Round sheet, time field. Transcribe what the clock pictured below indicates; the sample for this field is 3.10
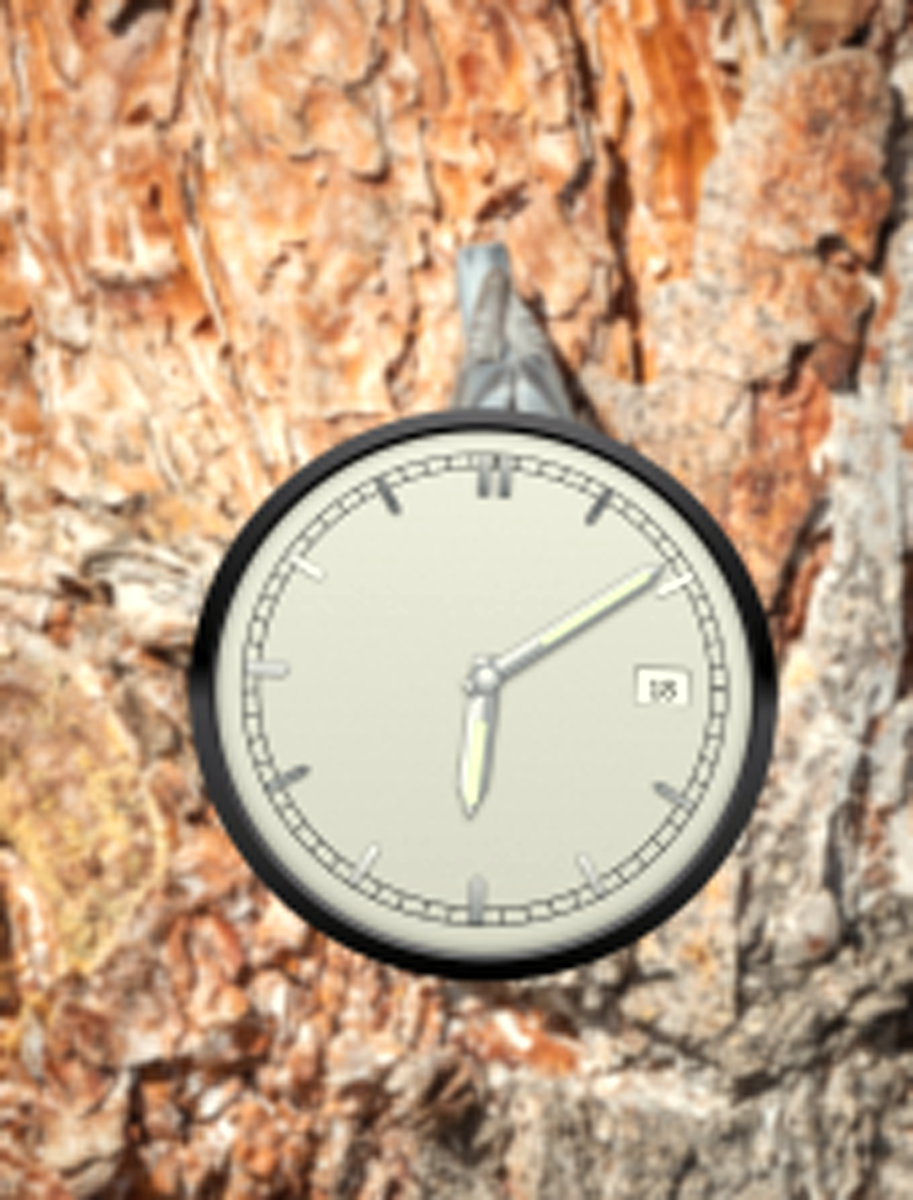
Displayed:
6.09
